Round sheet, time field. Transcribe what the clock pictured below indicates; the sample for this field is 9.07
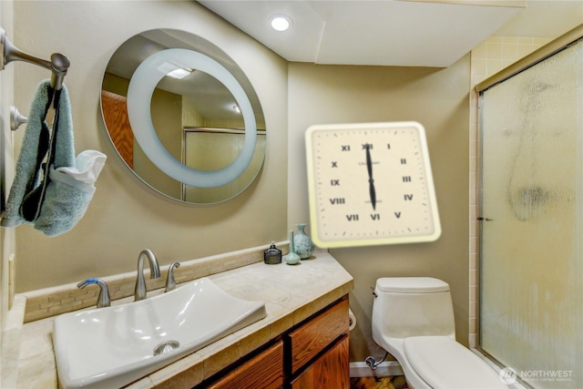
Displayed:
6.00
